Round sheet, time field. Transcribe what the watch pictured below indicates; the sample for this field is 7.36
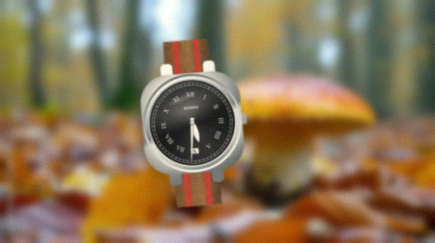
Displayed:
5.31
